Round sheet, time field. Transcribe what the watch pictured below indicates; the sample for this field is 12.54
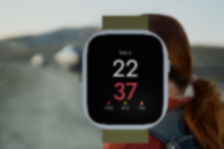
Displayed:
22.37
